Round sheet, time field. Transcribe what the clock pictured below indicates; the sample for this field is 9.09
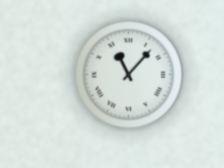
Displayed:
11.07
